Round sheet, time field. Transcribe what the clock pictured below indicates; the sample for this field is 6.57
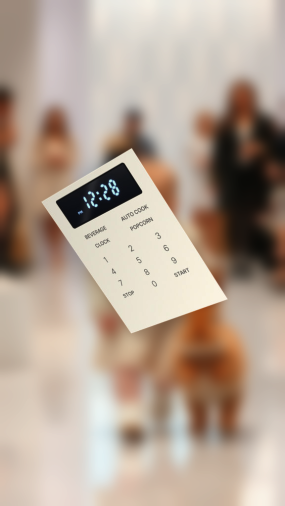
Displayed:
12.28
